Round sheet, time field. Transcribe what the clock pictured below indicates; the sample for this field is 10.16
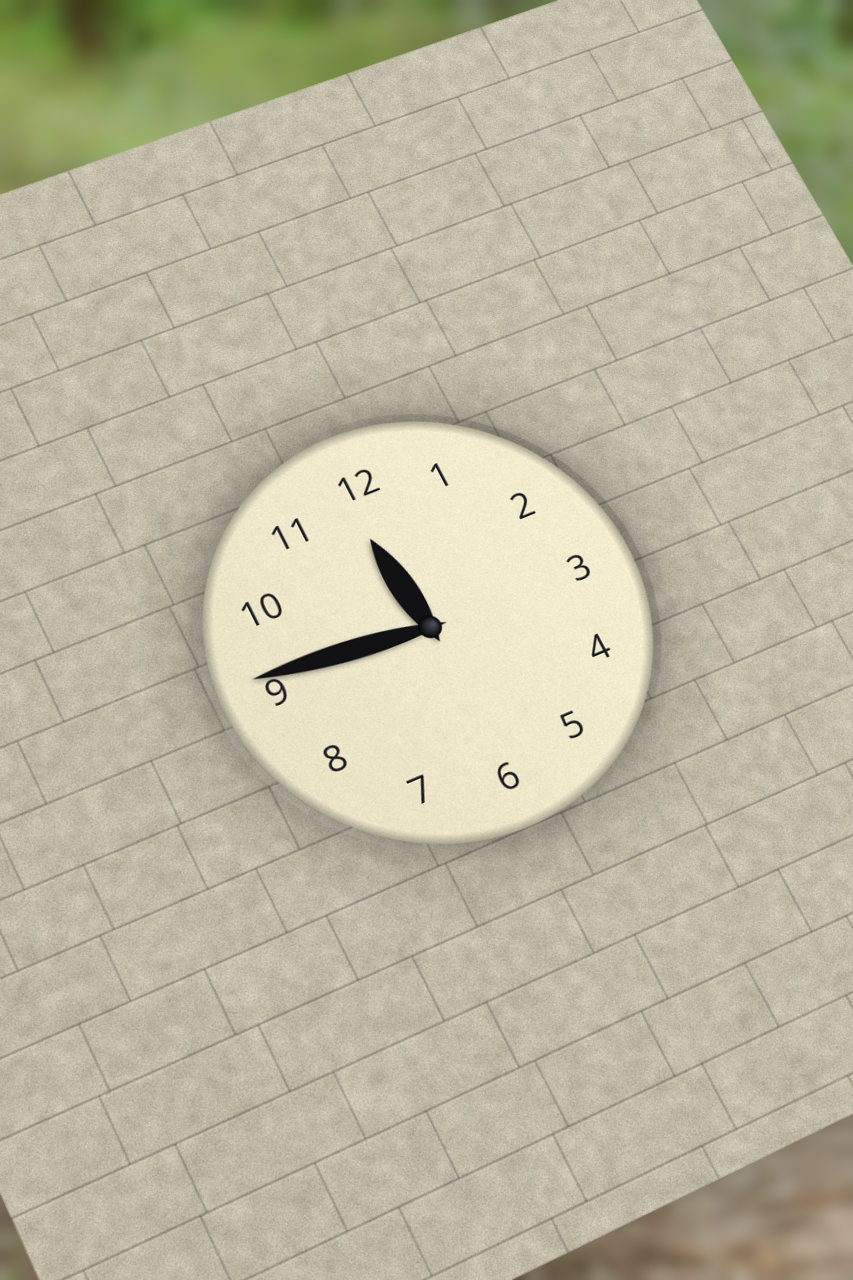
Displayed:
11.46
